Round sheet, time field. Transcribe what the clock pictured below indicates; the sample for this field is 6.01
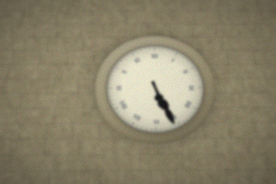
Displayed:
5.26
